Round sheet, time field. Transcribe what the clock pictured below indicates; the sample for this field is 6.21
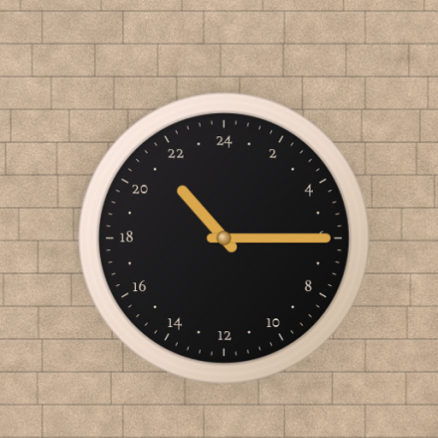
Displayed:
21.15
